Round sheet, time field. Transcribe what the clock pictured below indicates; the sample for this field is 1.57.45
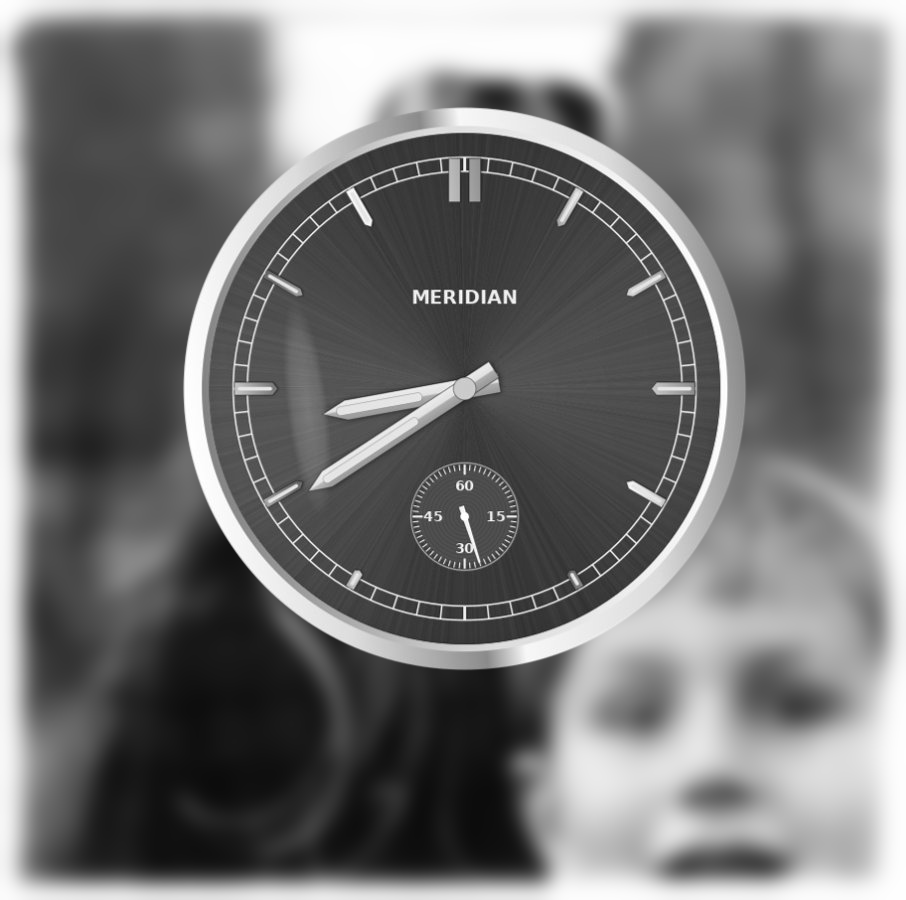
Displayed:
8.39.27
